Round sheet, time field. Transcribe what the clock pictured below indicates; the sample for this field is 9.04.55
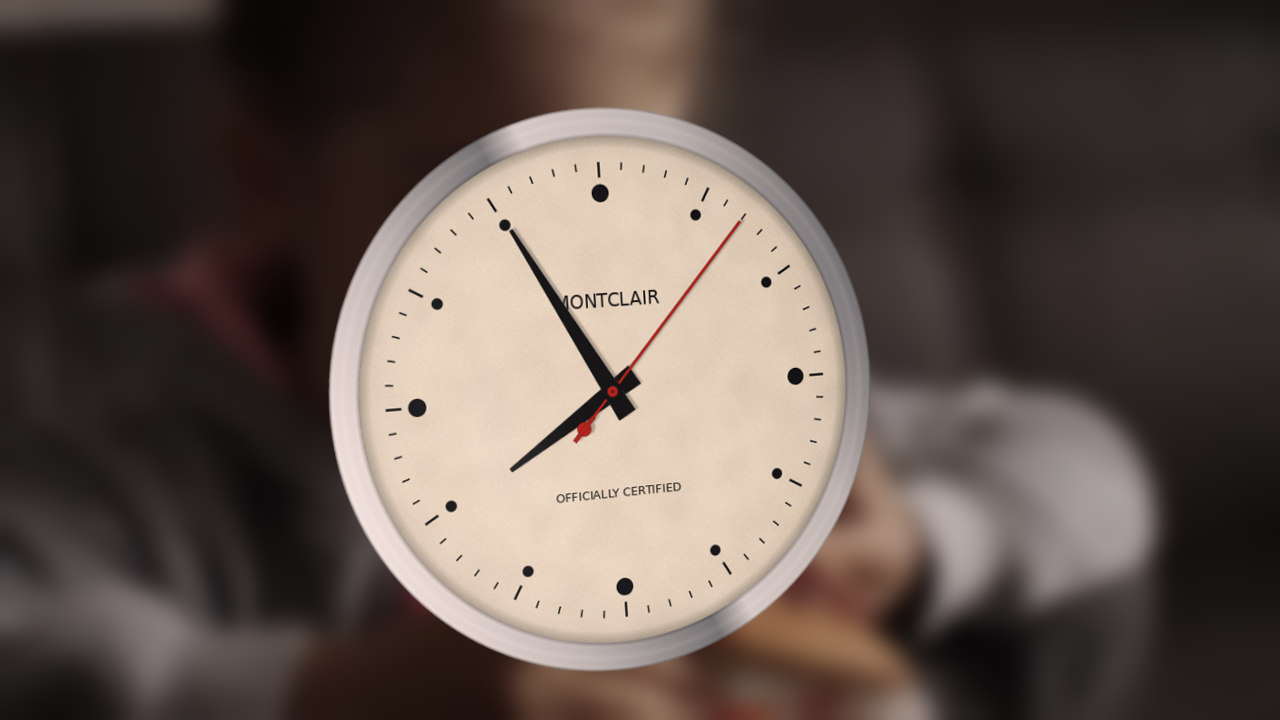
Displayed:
7.55.07
